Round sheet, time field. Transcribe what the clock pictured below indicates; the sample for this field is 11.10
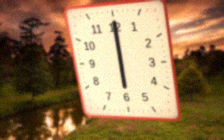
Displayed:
6.00
